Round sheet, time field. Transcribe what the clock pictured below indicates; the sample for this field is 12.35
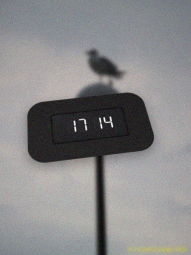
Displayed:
17.14
